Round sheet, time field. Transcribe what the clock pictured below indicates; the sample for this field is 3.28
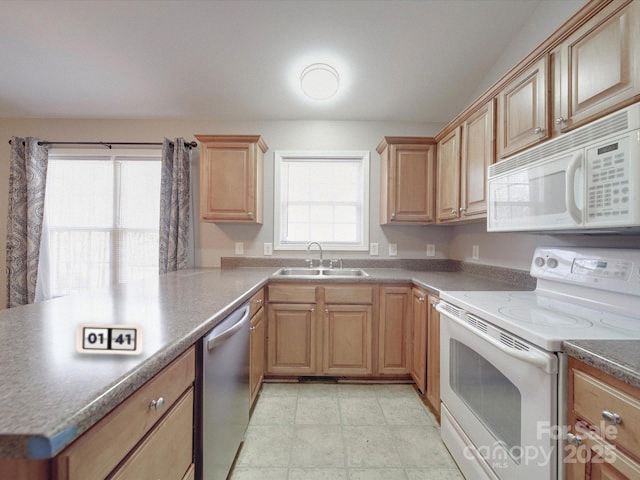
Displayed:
1.41
